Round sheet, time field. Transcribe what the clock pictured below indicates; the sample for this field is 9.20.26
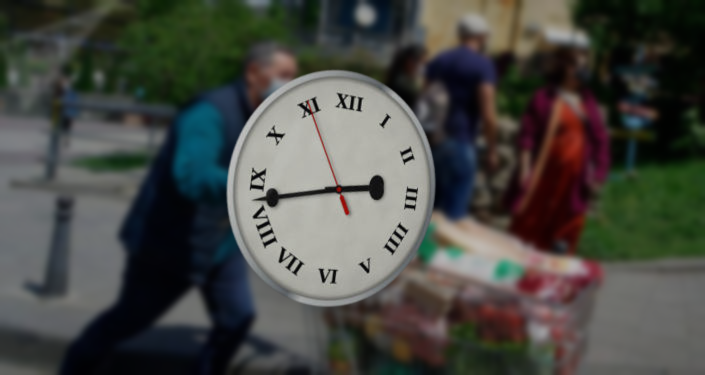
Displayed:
2.42.55
